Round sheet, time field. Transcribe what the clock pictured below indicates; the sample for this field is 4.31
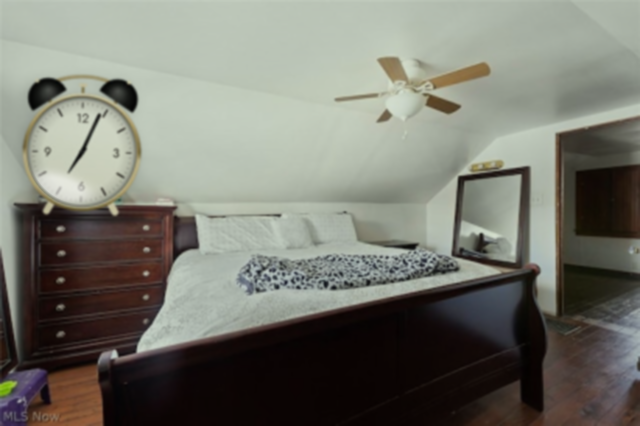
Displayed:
7.04
